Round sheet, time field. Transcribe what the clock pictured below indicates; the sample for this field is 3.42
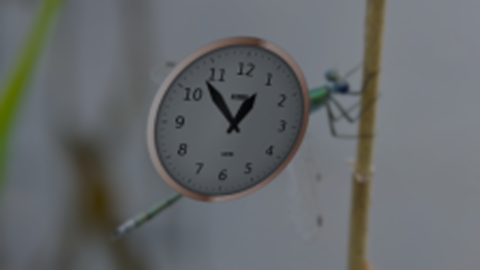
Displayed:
12.53
